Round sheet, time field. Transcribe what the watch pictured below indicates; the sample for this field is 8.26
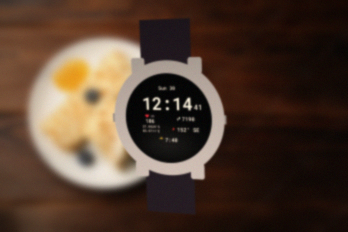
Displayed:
12.14
